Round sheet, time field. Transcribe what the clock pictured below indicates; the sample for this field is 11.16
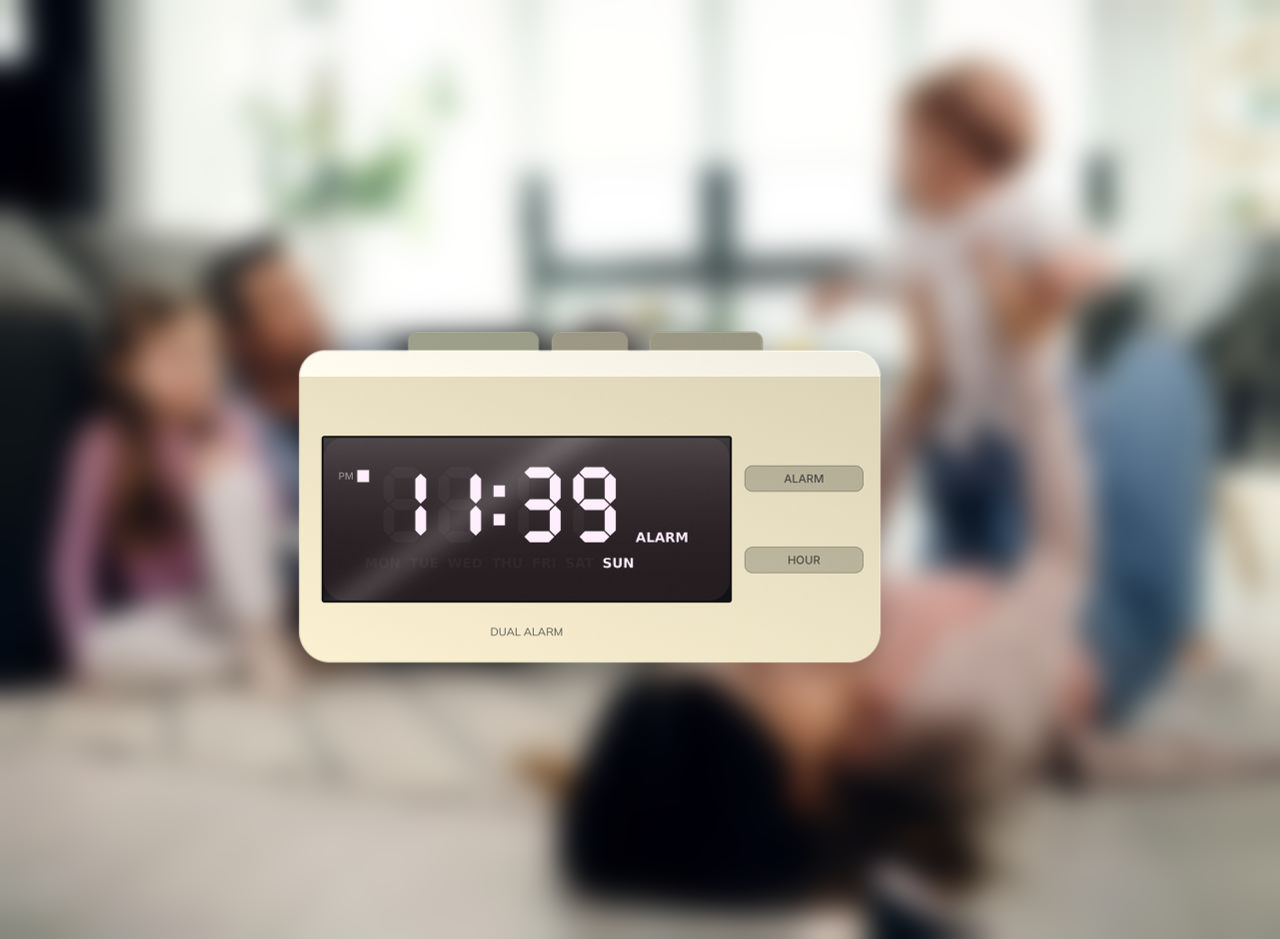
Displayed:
11.39
